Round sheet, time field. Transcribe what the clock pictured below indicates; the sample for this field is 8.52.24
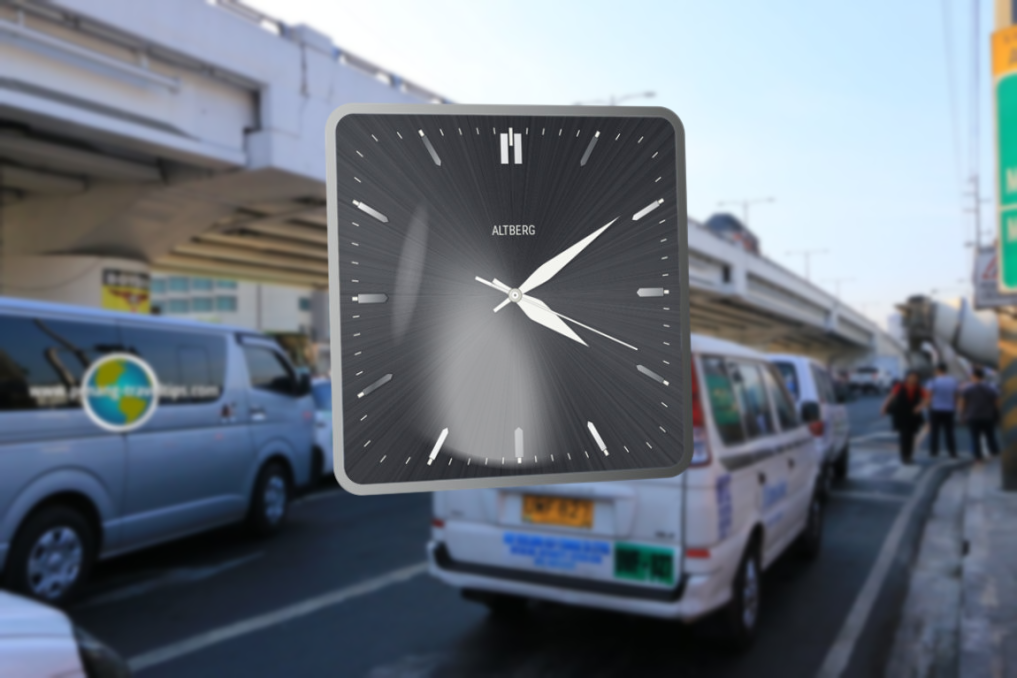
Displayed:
4.09.19
